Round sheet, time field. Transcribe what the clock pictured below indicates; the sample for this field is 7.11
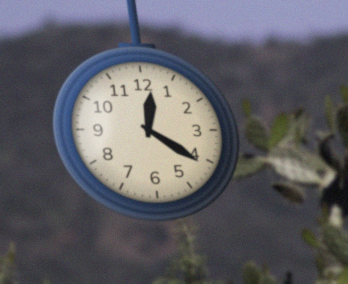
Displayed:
12.21
